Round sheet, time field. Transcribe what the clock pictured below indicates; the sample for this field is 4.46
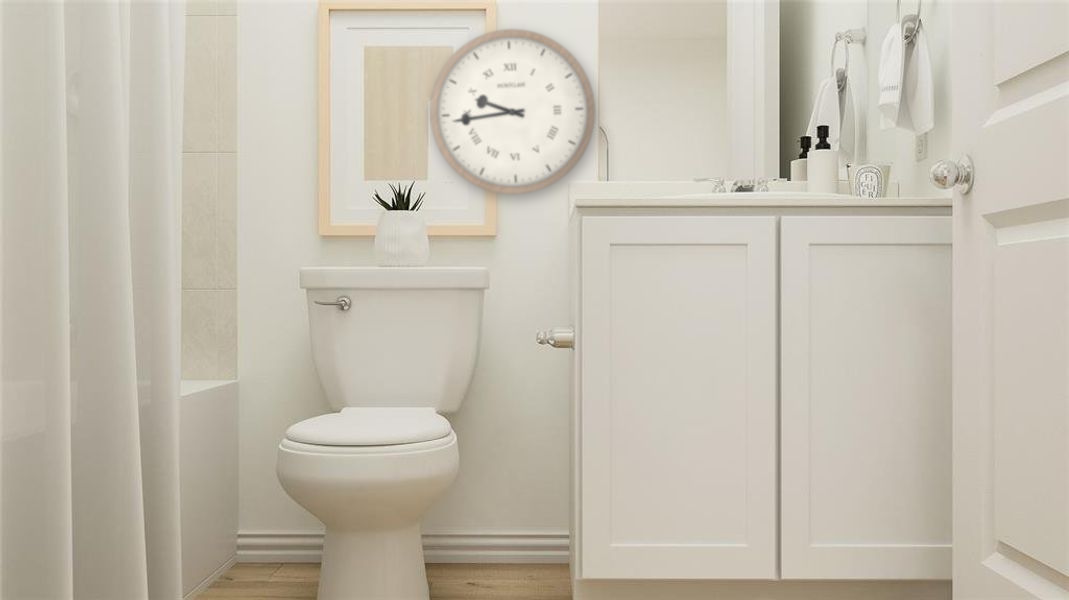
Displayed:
9.44
